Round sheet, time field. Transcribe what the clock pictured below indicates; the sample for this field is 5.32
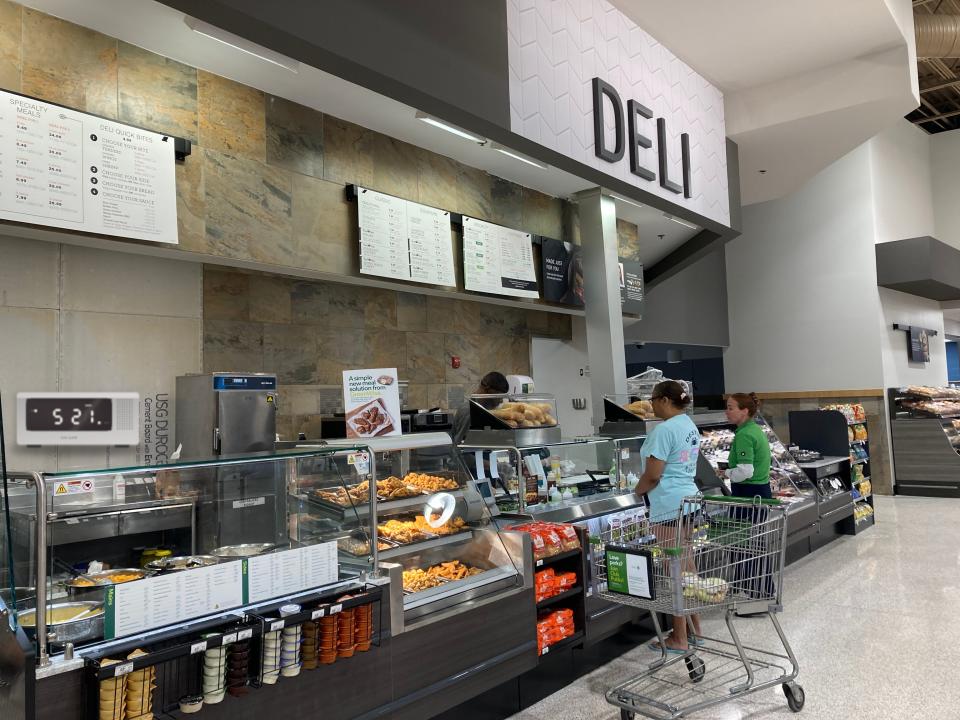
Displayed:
5.21
